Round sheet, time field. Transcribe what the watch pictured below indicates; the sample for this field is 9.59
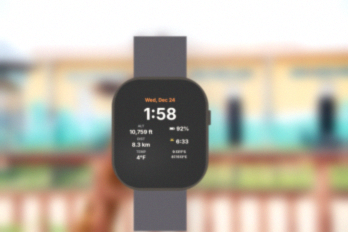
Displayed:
1.58
